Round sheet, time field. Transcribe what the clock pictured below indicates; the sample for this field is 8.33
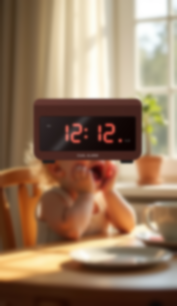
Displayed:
12.12
